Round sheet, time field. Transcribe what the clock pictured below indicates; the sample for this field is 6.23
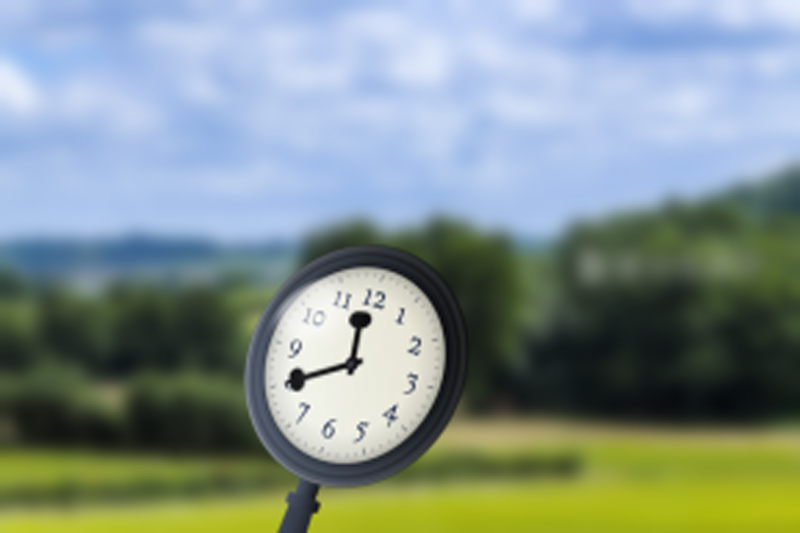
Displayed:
11.40
